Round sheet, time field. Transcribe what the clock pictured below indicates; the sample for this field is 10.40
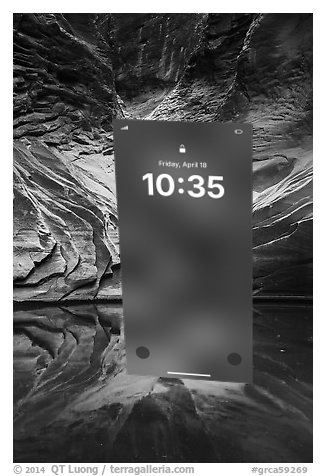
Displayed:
10.35
